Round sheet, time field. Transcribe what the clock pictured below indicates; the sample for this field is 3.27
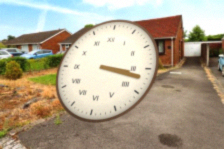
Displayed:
3.17
